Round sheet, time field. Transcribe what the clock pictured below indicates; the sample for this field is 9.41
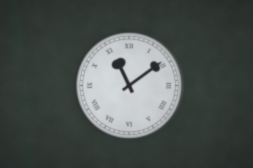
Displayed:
11.09
